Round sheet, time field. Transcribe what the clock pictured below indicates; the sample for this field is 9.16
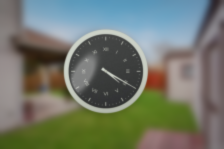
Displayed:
4.20
